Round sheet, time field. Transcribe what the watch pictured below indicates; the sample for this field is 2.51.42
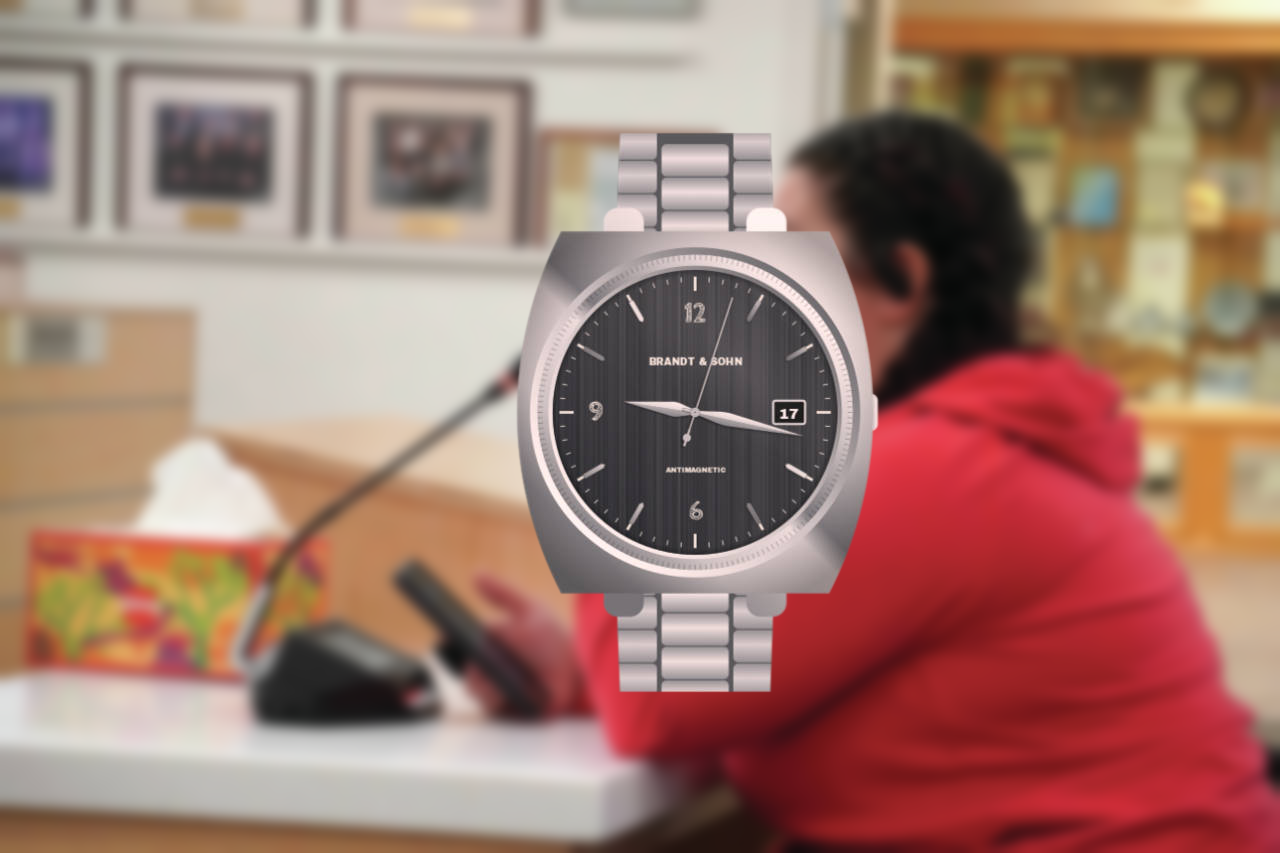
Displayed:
9.17.03
